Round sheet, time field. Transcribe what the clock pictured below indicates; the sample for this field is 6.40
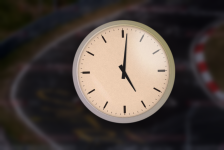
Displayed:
5.01
